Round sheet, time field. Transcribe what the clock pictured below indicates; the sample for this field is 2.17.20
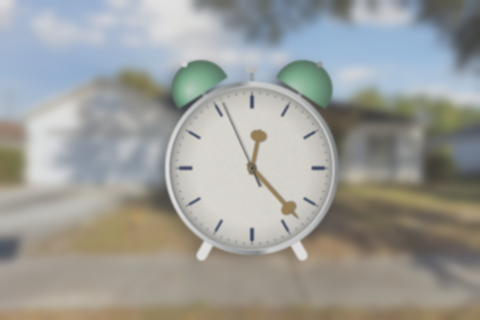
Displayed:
12.22.56
